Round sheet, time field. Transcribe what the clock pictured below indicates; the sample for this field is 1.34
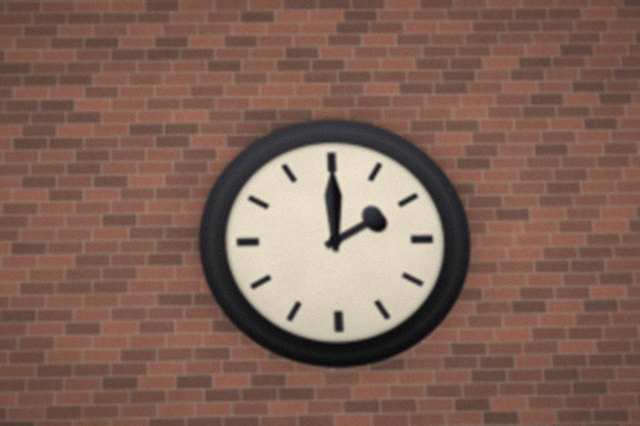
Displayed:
2.00
